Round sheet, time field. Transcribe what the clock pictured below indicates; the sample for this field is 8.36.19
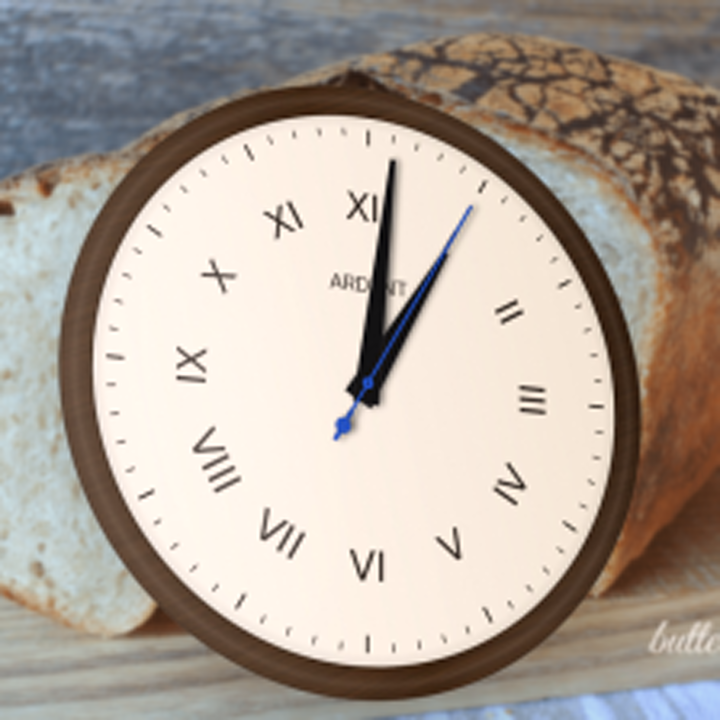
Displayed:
1.01.05
